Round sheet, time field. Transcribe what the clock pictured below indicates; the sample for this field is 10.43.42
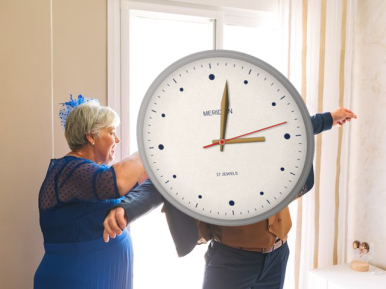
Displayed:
3.02.13
